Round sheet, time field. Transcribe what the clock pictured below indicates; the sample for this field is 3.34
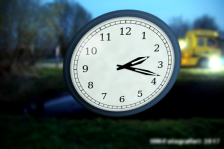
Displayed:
2.18
